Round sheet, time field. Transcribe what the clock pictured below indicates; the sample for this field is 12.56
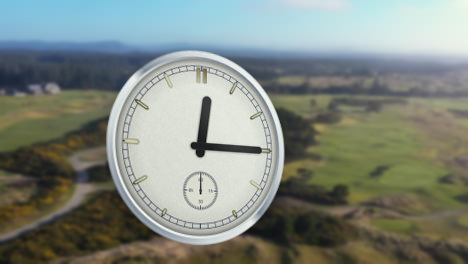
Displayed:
12.15
